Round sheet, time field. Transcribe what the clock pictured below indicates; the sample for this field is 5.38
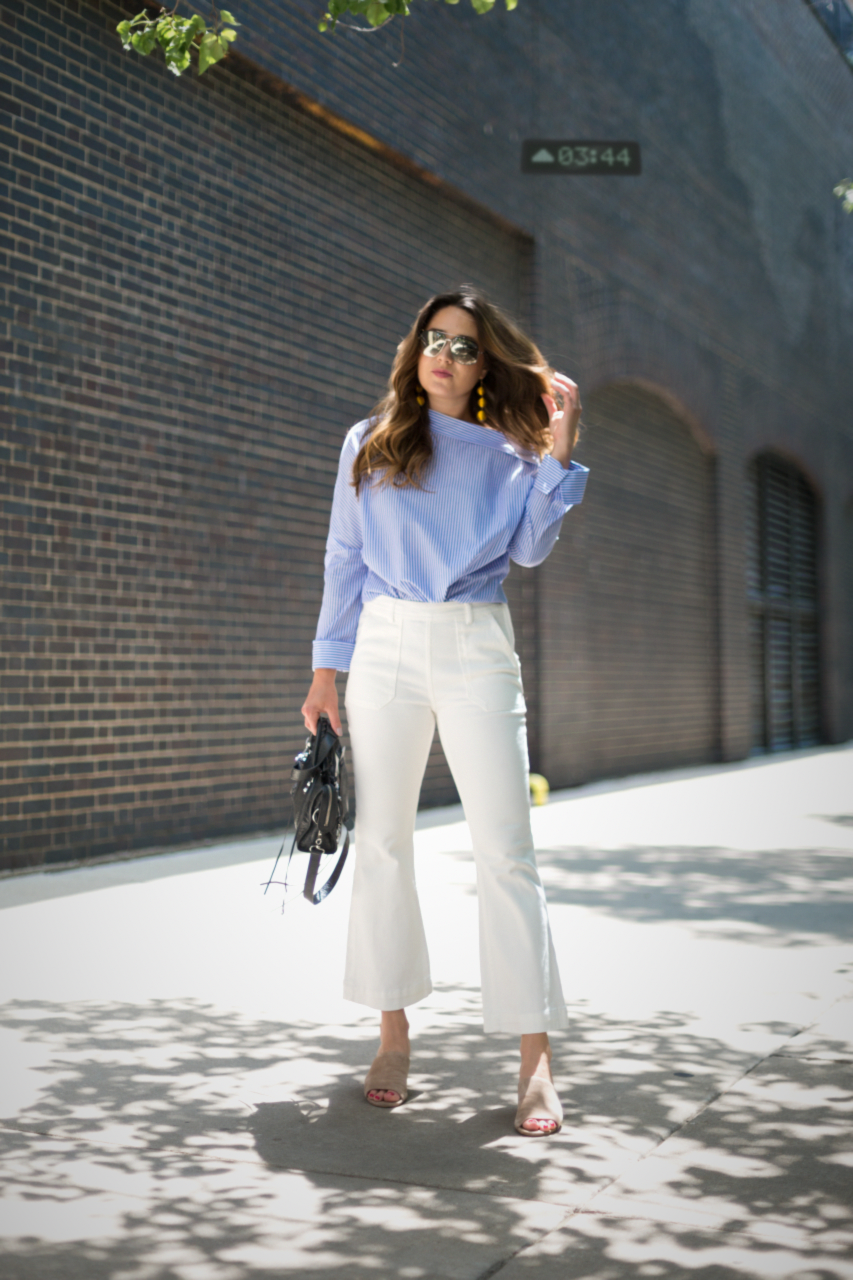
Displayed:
3.44
